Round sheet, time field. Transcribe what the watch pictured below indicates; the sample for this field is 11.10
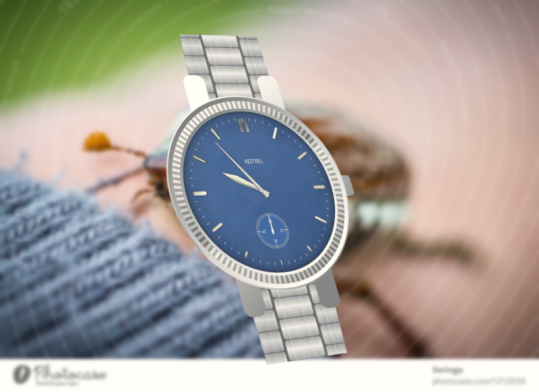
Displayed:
9.54
